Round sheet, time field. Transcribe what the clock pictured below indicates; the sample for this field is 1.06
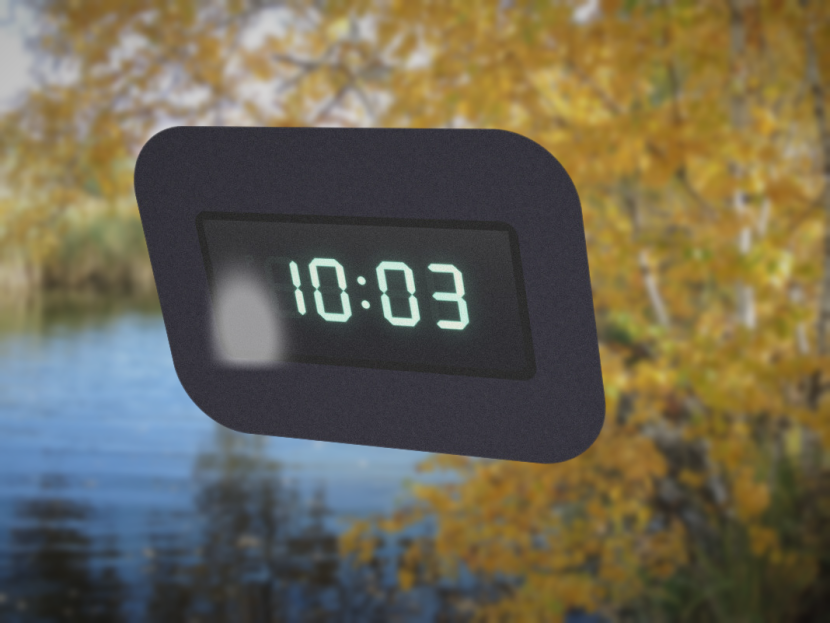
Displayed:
10.03
